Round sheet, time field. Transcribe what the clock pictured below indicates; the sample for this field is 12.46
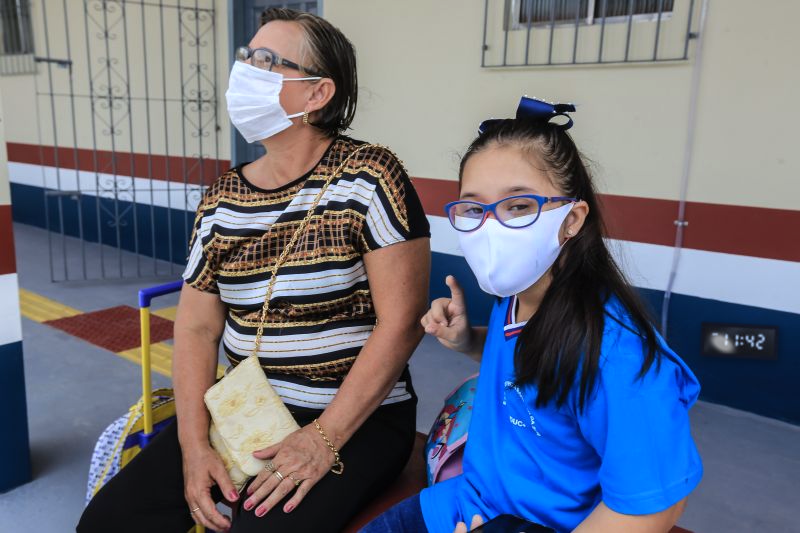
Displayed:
11.42
